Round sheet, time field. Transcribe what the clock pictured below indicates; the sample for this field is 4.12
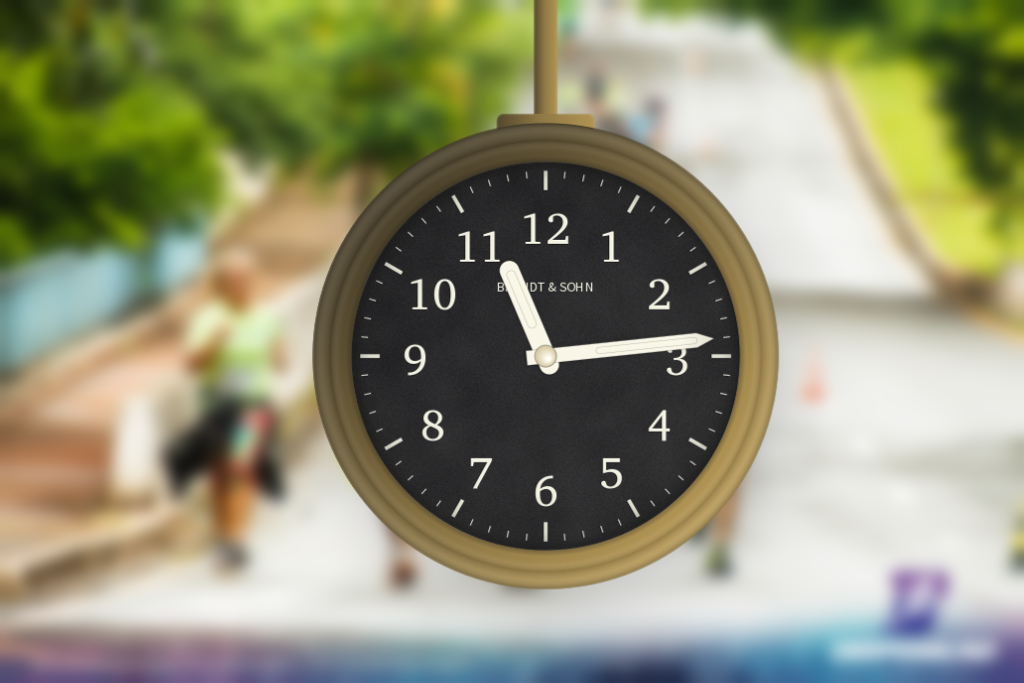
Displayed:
11.14
